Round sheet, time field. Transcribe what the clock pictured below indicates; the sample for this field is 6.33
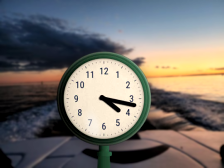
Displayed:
4.17
